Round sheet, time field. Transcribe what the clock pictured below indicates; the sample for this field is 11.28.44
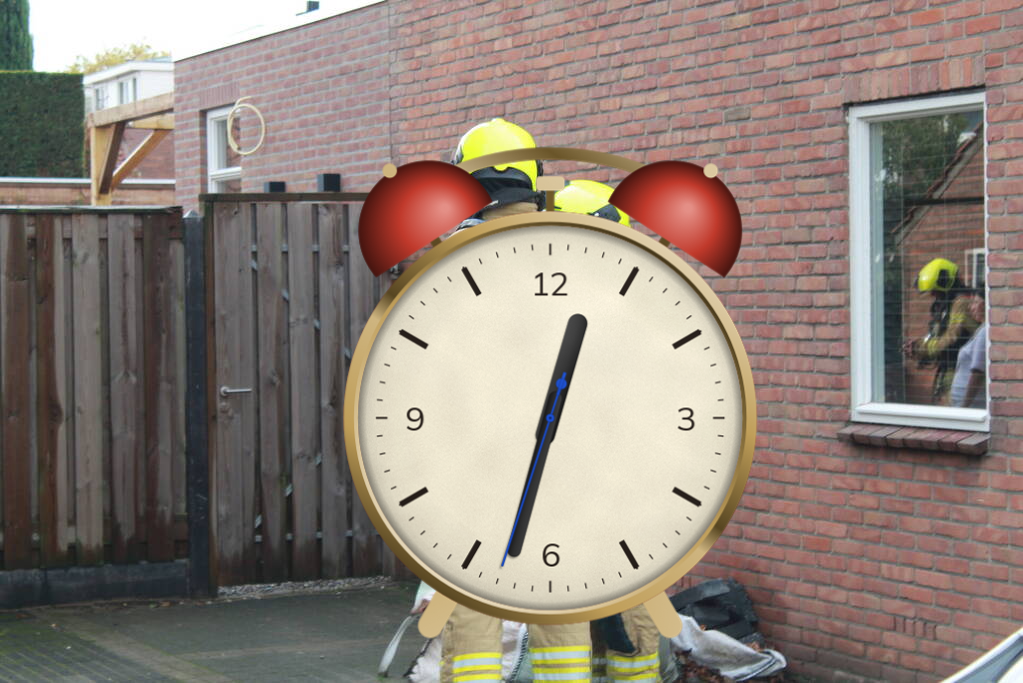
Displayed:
12.32.33
